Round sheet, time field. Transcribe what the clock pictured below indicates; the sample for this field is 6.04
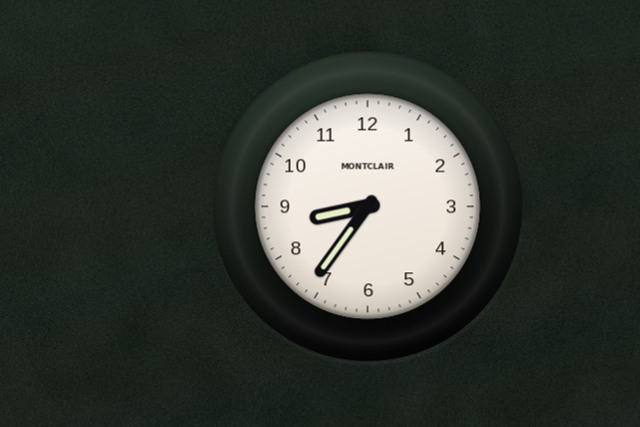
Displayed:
8.36
